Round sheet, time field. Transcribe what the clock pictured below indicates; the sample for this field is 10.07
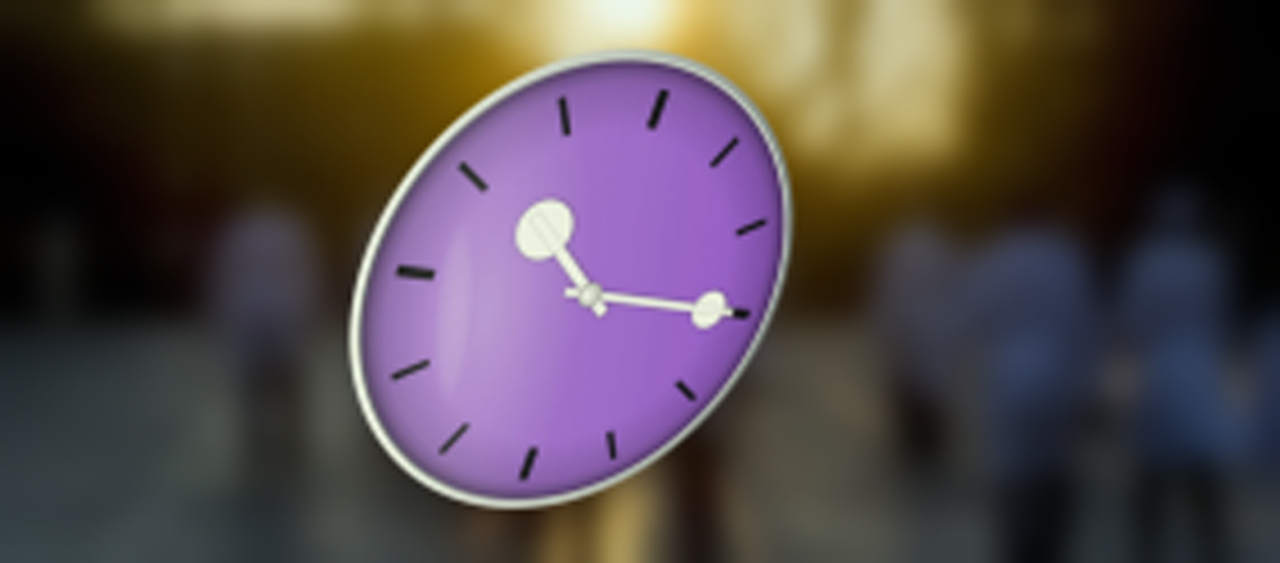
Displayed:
10.15
